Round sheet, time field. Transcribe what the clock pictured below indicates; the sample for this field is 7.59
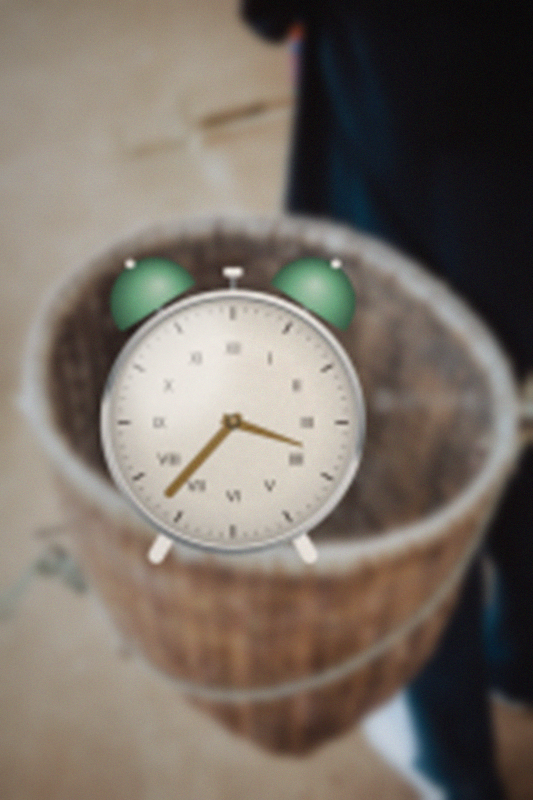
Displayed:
3.37
